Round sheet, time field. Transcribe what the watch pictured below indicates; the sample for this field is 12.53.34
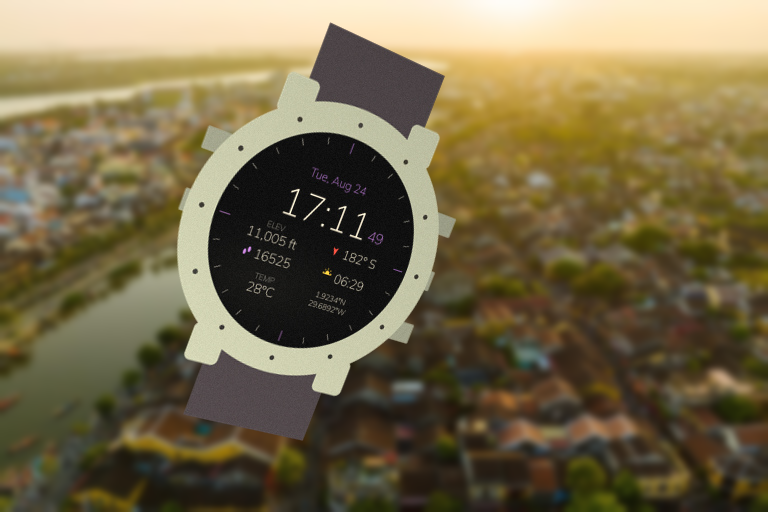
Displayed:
17.11.49
